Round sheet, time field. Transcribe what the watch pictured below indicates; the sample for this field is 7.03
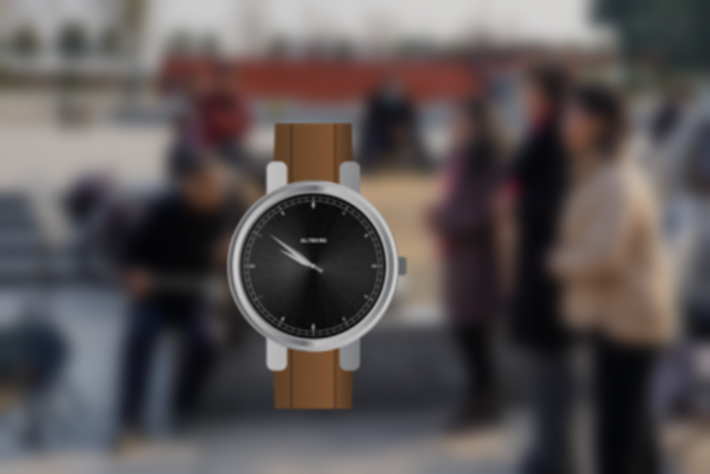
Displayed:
9.51
